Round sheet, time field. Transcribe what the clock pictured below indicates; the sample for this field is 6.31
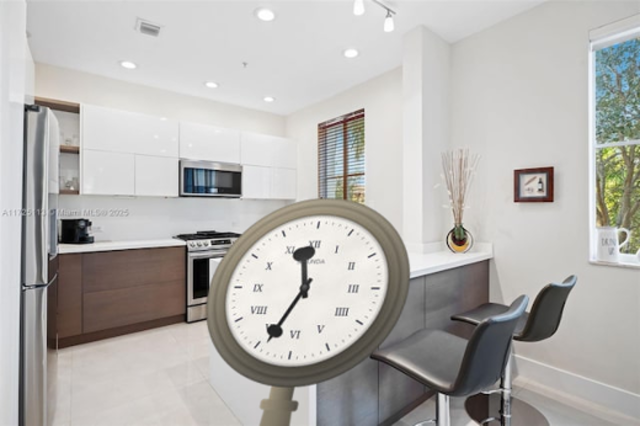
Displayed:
11.34
